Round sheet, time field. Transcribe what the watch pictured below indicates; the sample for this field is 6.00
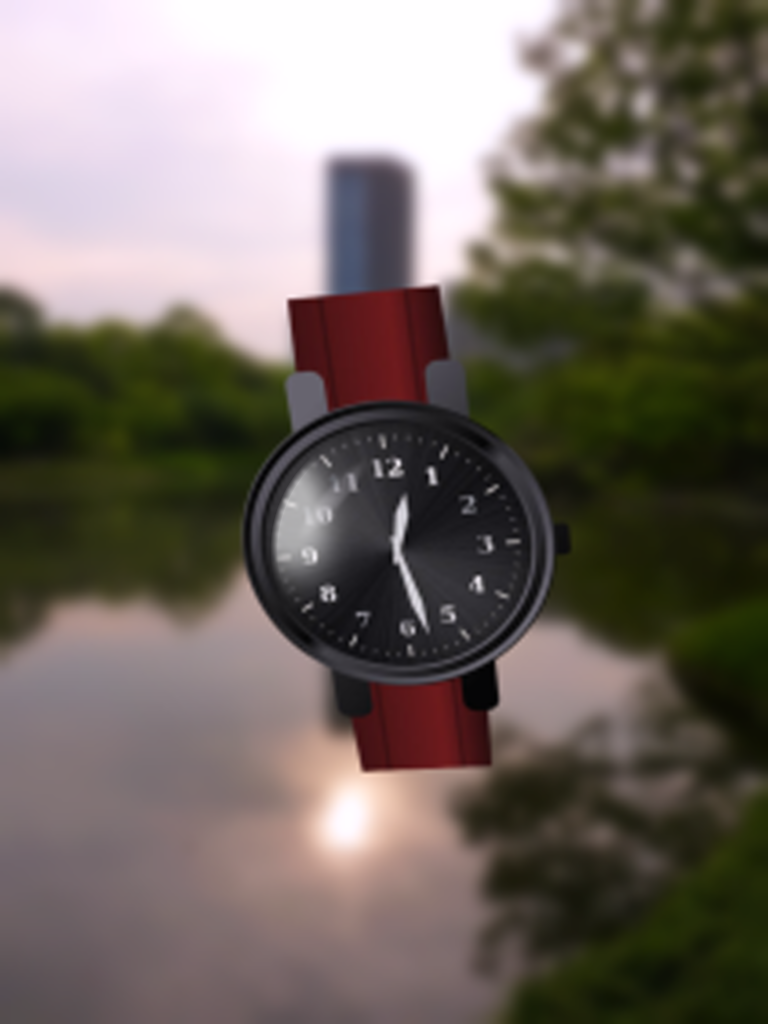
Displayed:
12.28
